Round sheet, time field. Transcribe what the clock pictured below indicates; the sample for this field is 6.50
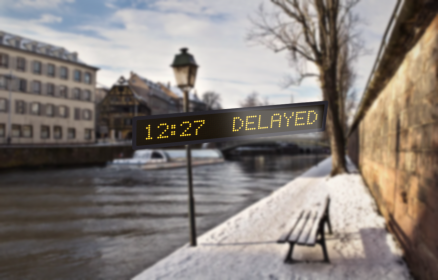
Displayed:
12.27
